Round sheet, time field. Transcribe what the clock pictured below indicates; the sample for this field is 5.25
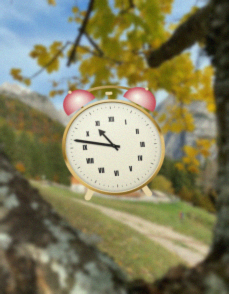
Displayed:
10.47
